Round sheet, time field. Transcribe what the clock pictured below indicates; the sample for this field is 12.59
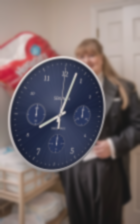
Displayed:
8.03
